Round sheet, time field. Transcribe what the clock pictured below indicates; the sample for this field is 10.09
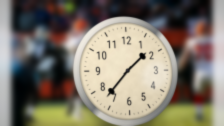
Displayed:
1.37
